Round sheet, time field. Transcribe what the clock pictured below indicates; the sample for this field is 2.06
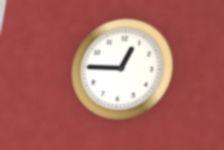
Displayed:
12.45
